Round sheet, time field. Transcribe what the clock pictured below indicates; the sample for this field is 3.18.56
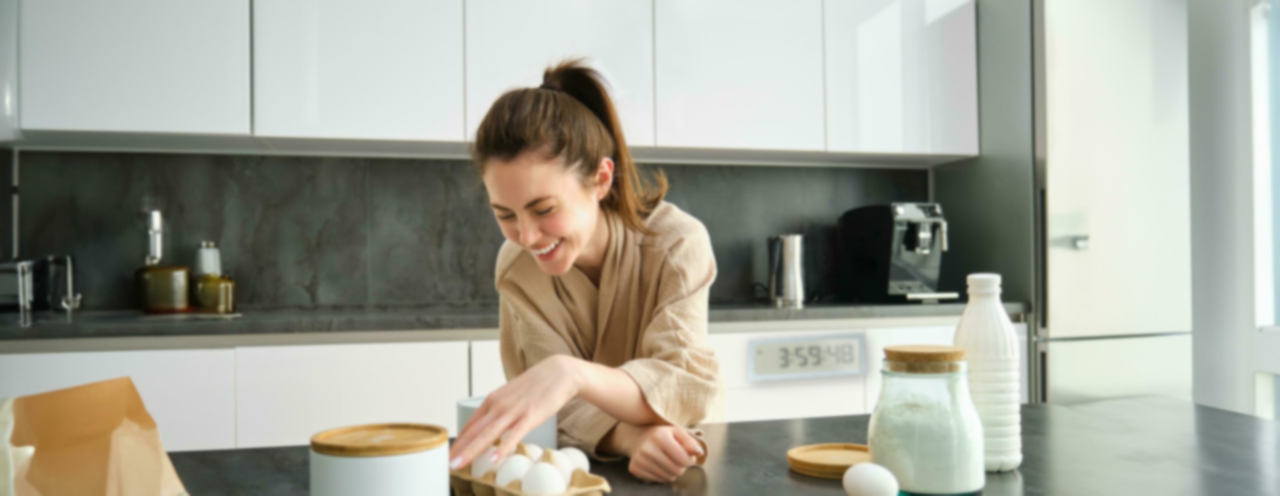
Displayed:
3.59.48
